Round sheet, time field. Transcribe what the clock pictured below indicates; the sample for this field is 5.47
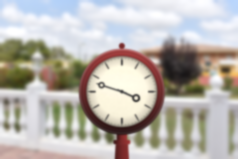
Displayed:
3.48
